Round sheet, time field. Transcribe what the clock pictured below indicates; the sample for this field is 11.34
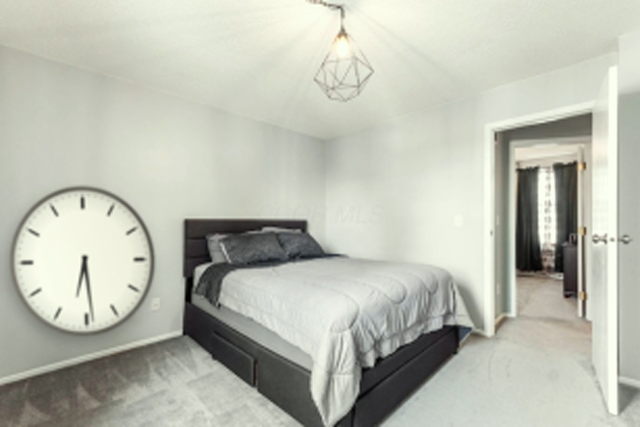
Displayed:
6.29
